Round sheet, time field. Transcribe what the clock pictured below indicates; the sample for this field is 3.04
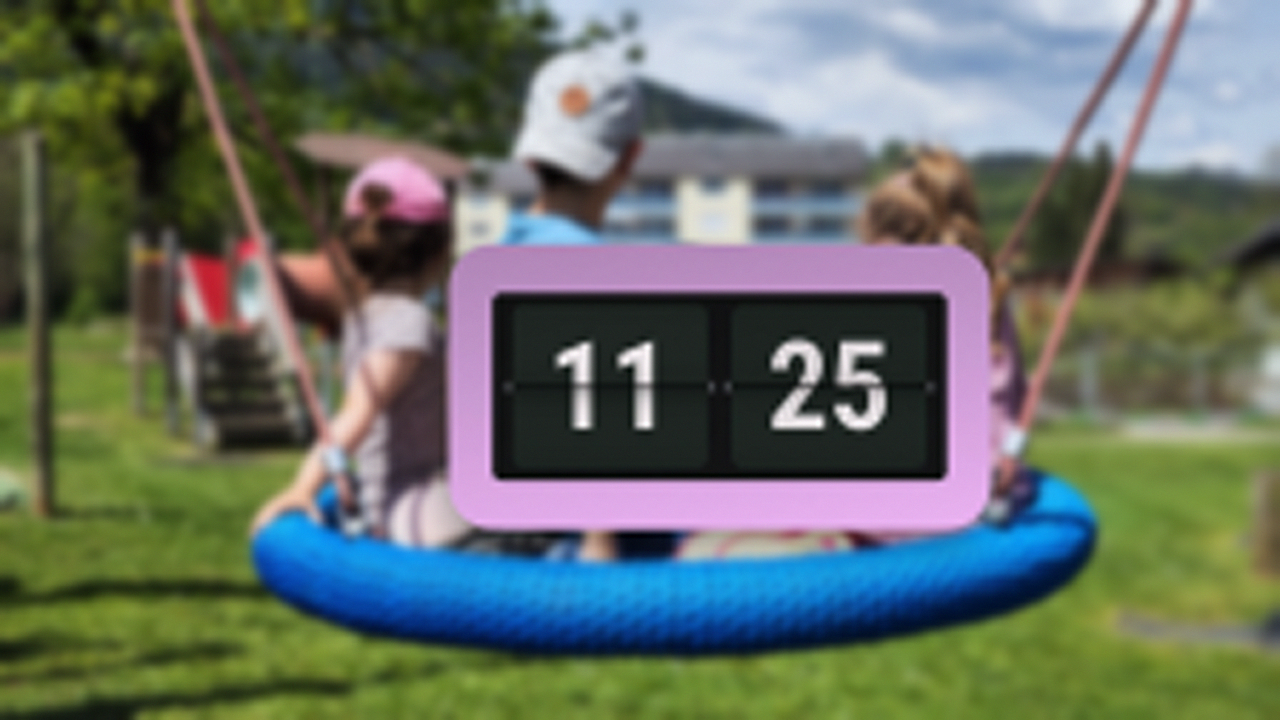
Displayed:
11.25
